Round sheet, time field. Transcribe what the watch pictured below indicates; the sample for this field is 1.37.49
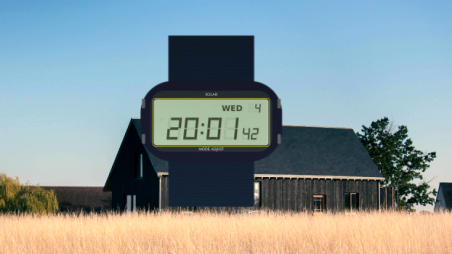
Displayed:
20.01.42
